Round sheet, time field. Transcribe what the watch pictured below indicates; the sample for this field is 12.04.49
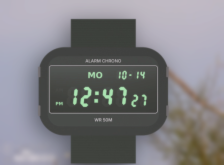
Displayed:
12.47.27
